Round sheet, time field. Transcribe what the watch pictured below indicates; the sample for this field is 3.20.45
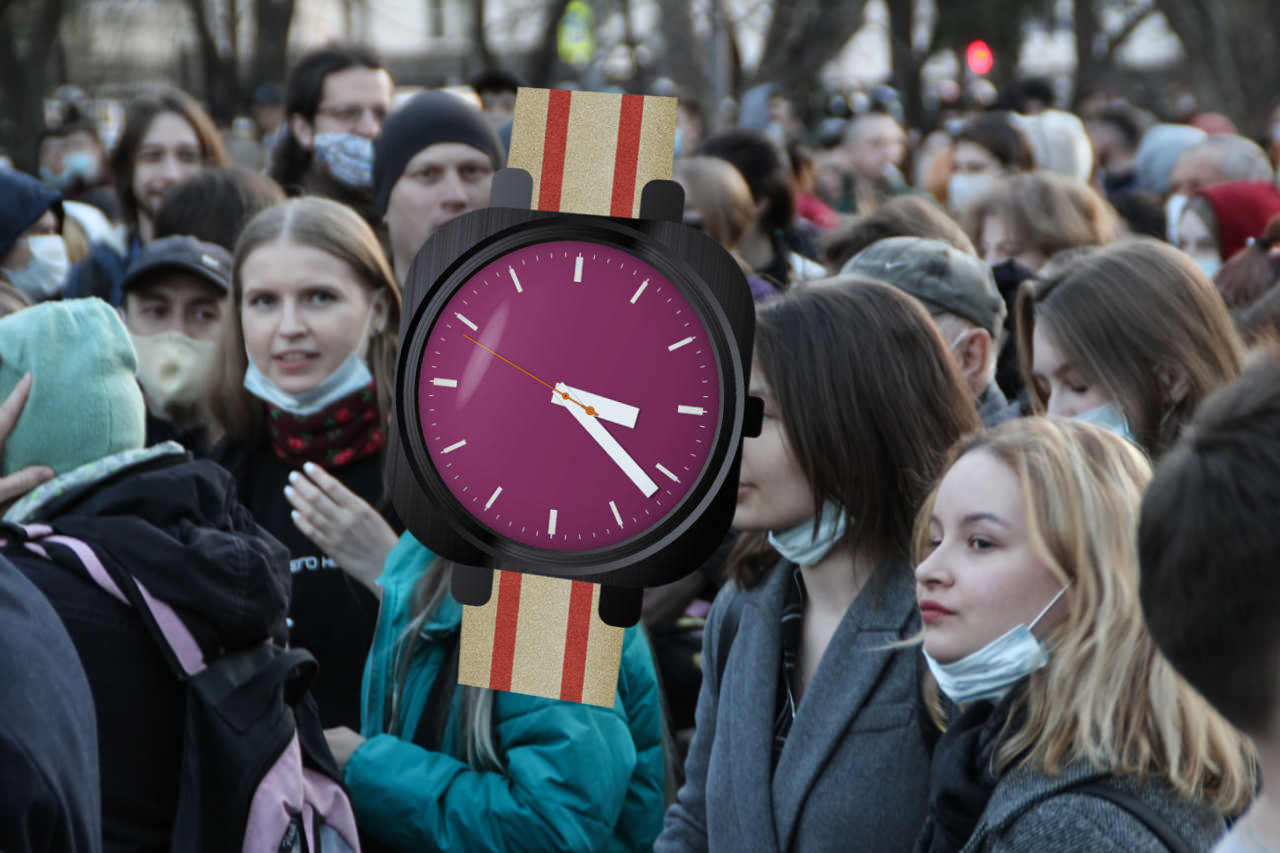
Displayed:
3.21.49
